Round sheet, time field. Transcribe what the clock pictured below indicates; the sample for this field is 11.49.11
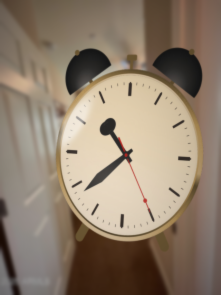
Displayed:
10.38.25
